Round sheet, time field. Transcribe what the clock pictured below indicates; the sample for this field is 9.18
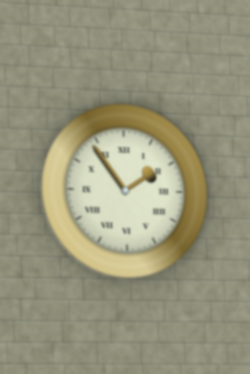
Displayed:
1.54
